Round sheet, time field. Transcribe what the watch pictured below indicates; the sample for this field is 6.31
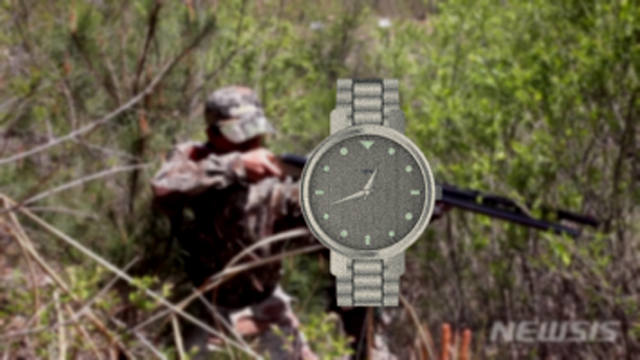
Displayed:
12.42
